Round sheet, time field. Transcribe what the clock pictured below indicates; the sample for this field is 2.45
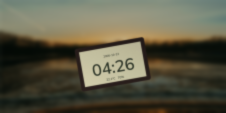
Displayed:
4.26
